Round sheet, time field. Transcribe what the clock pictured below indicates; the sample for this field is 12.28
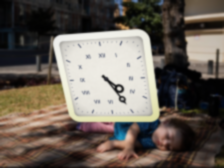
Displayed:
4.25
